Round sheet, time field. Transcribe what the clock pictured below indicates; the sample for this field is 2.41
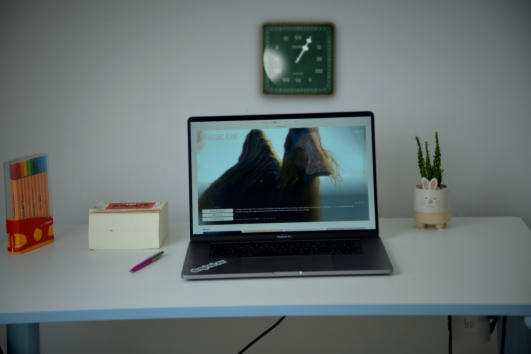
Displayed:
1.05
